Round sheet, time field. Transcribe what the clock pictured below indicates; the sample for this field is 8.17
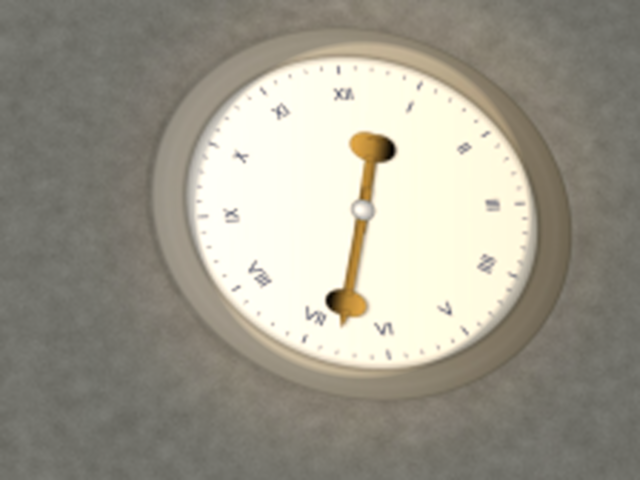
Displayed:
12.33
